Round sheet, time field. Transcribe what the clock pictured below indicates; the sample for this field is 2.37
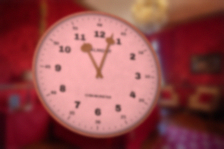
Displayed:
11.03
